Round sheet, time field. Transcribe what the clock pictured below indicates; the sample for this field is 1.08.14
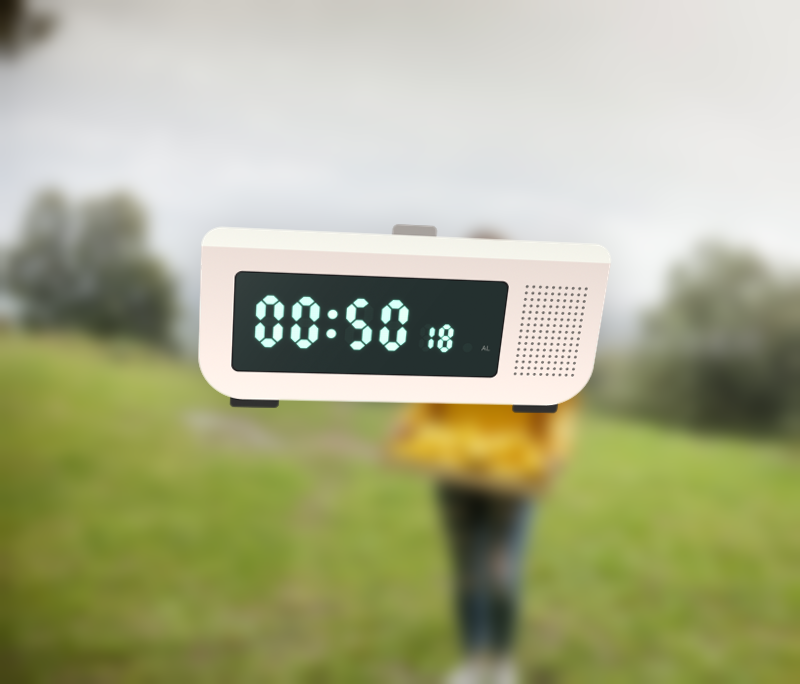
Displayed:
0.50.18
